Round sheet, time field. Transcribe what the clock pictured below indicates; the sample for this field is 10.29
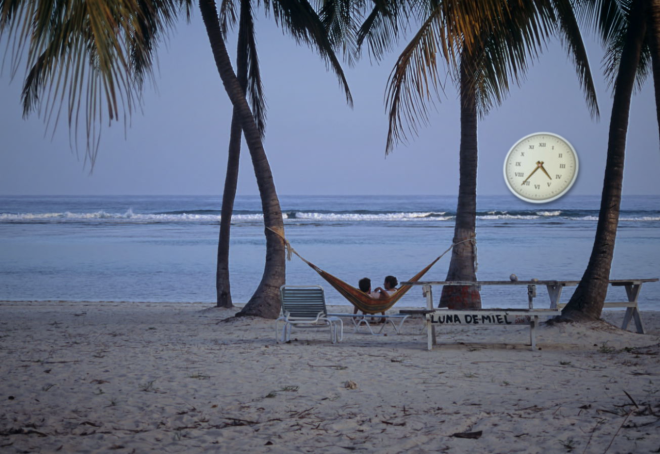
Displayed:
4.36
